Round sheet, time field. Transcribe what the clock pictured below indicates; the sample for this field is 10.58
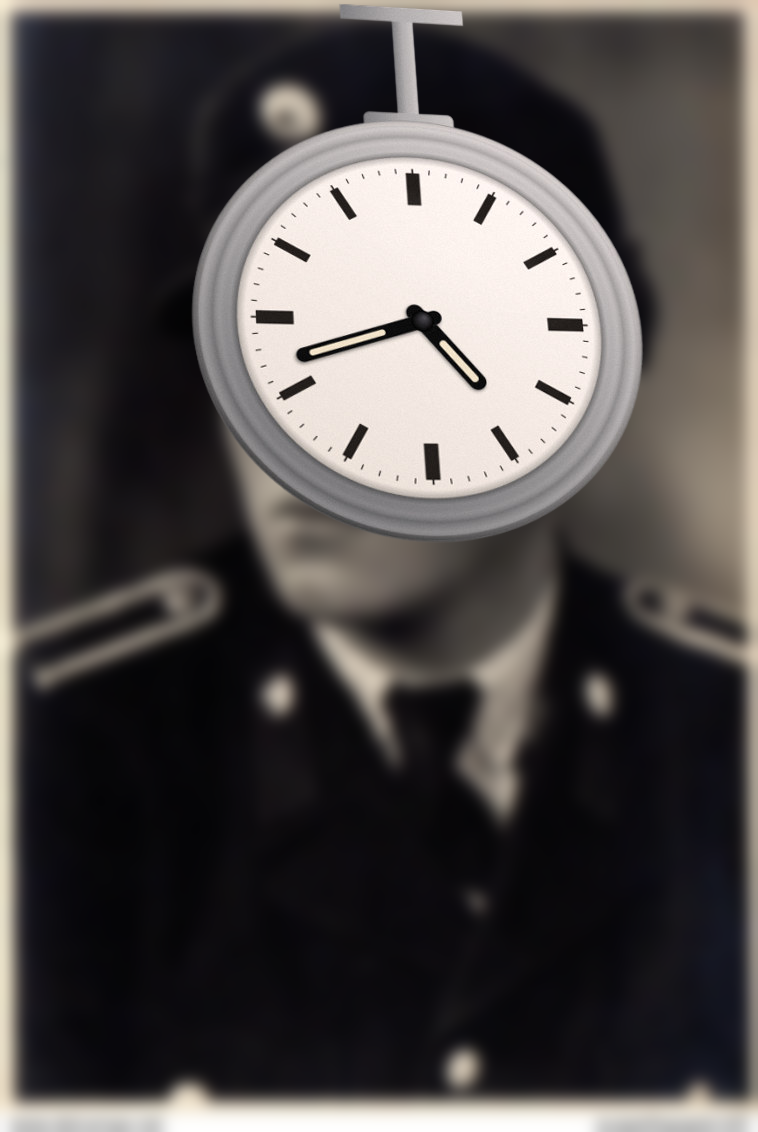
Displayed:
4.42
